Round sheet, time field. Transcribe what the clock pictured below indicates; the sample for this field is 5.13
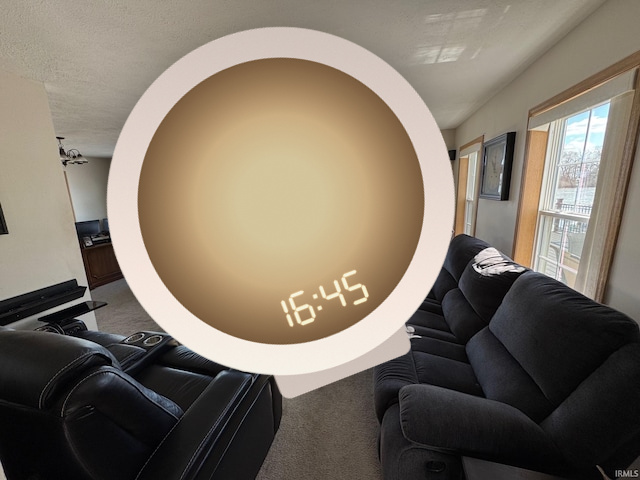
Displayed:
16.45
